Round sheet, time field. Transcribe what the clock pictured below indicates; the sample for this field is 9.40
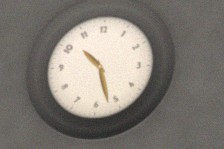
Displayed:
10.27
